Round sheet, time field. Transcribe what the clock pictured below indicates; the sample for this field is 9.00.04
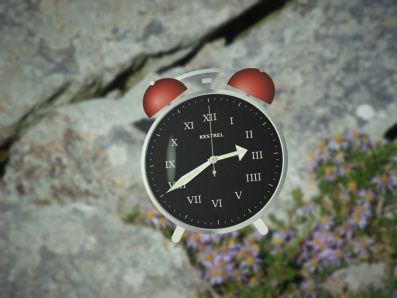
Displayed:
2.40.00
